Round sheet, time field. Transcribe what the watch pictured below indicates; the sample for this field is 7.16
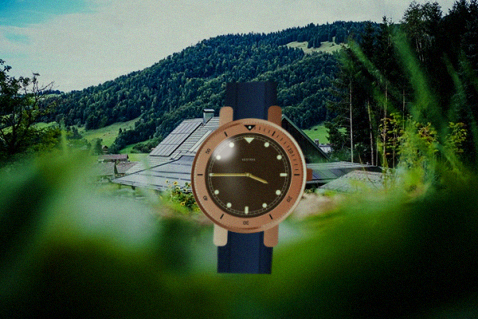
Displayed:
3.45
